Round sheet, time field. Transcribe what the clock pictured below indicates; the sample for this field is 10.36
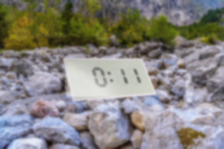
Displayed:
0.11
